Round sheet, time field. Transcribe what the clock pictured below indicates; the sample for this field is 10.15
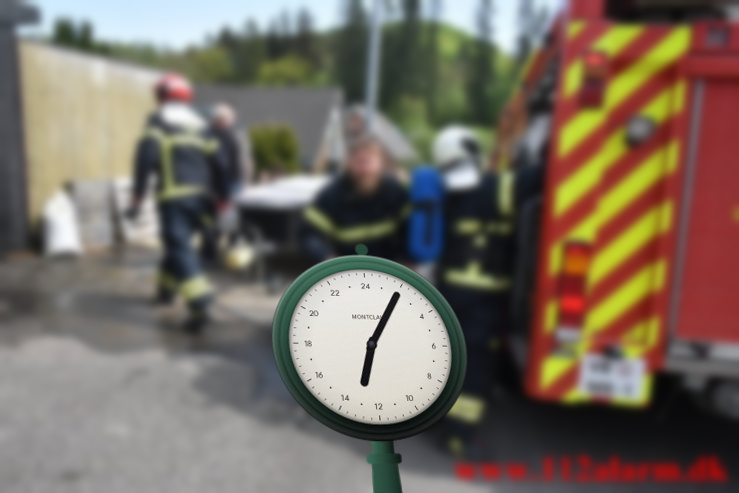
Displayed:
13.05
